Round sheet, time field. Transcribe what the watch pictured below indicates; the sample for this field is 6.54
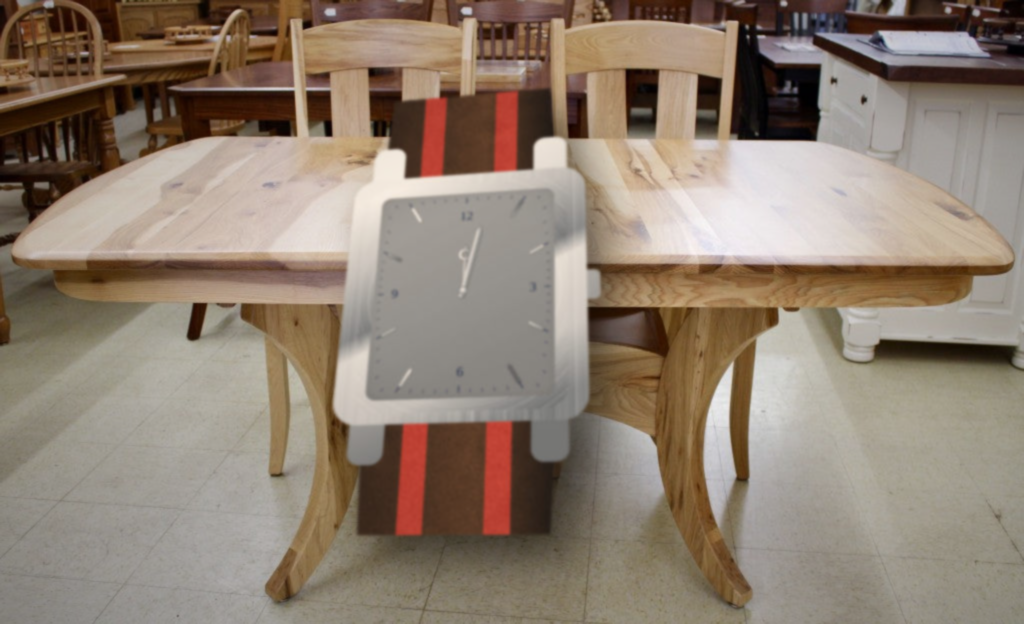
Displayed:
12.02
